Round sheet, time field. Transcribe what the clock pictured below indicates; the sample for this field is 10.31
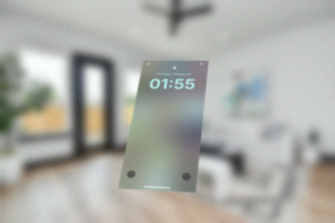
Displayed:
1.55
